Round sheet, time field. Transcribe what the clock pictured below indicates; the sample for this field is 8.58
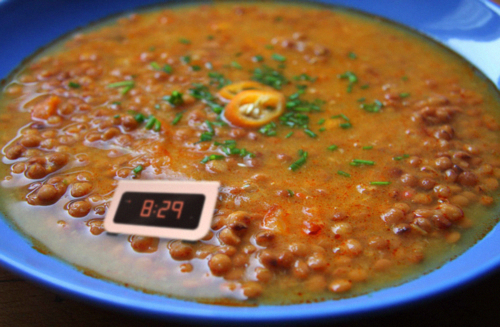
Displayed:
8.29
